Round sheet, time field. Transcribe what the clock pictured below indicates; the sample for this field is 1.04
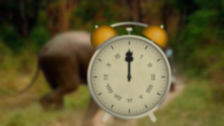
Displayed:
12.00
